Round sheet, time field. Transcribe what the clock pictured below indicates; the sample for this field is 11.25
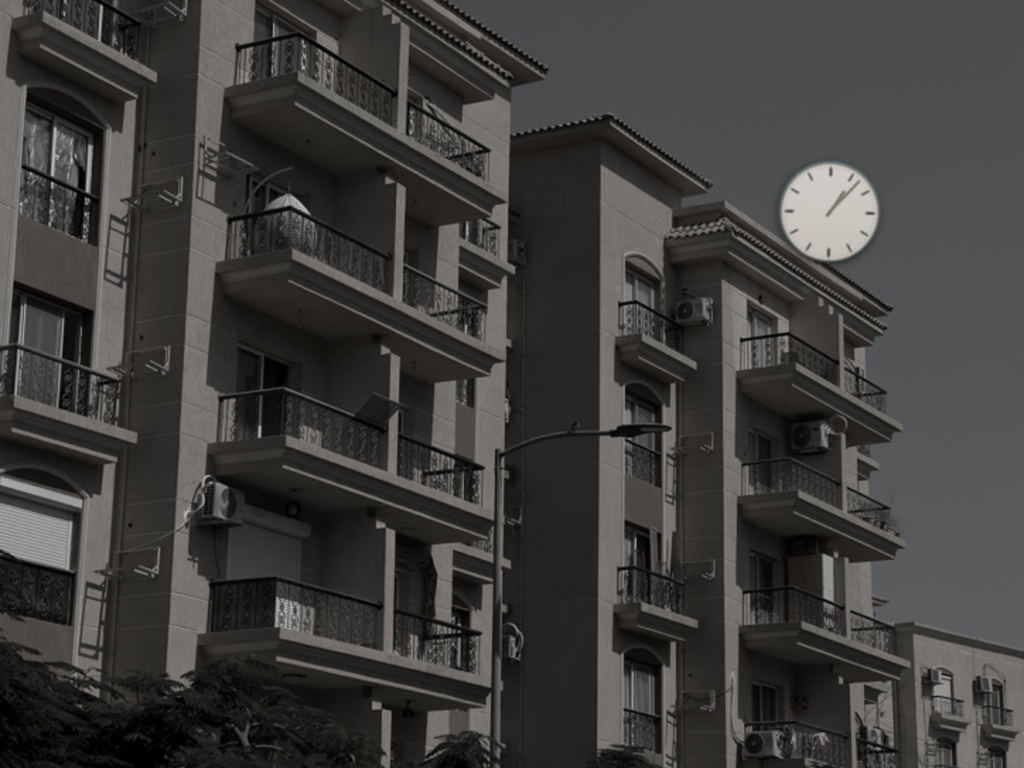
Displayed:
1.07
